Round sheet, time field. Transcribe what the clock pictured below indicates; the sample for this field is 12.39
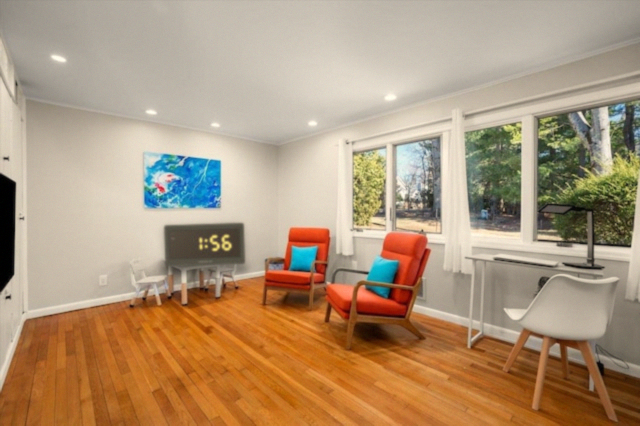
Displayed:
1.56
